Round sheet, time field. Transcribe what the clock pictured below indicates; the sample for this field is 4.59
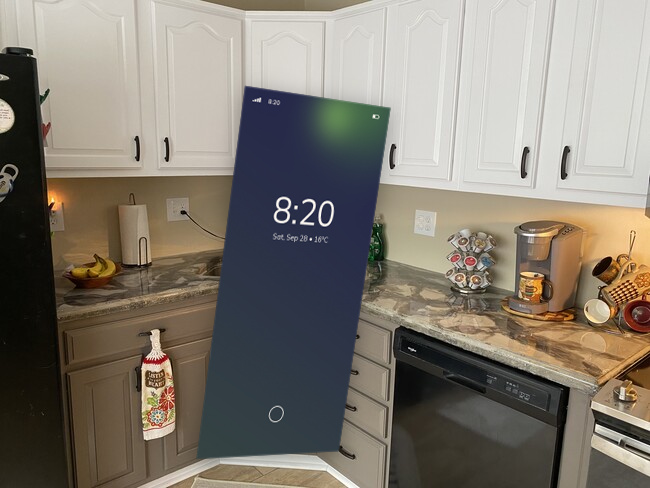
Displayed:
8.20
